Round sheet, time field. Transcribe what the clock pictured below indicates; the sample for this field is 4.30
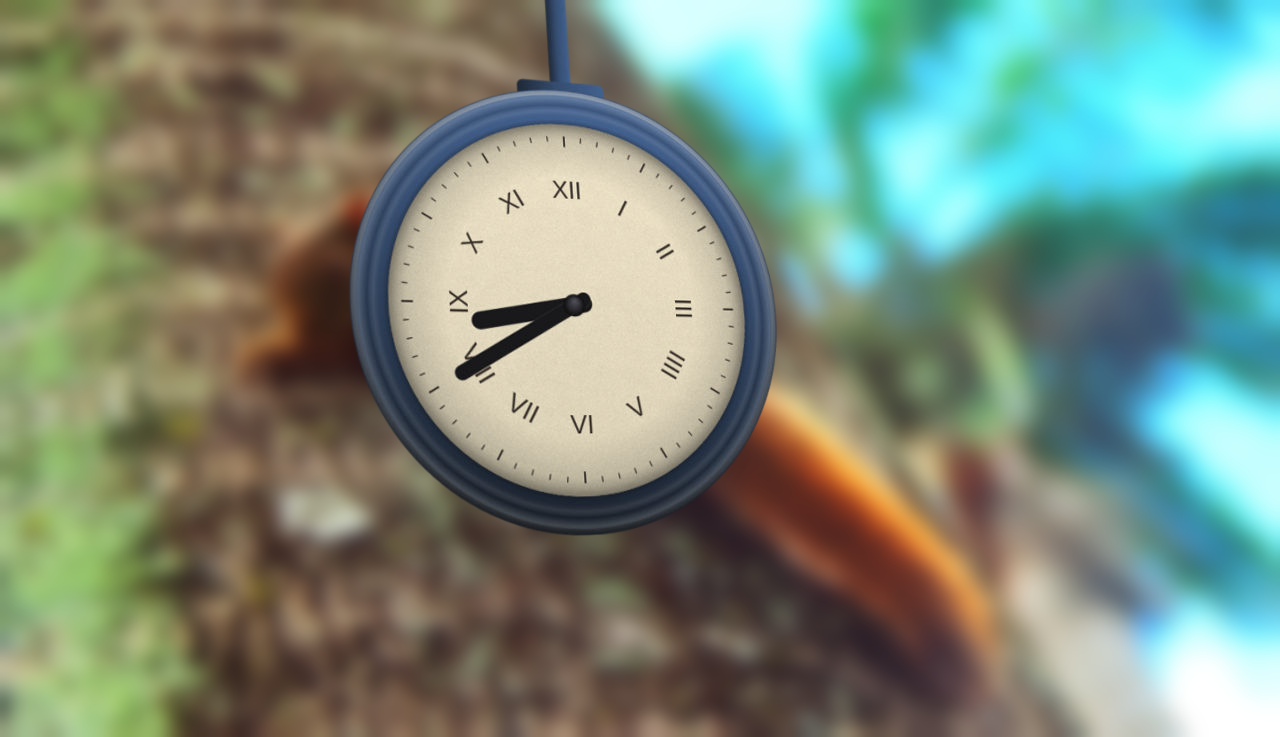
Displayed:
8.40
